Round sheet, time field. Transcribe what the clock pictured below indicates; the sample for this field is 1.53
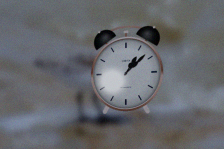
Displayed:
1.08
